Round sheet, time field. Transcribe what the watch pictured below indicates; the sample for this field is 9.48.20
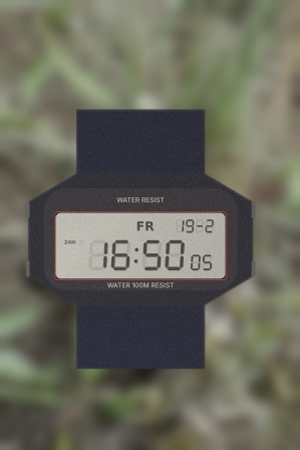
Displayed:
16.50.05
